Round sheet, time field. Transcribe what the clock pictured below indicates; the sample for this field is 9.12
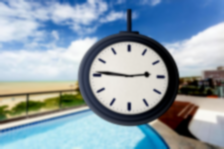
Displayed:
2.46
